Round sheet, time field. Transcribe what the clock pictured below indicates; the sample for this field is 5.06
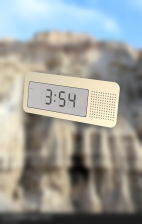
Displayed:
3.54
